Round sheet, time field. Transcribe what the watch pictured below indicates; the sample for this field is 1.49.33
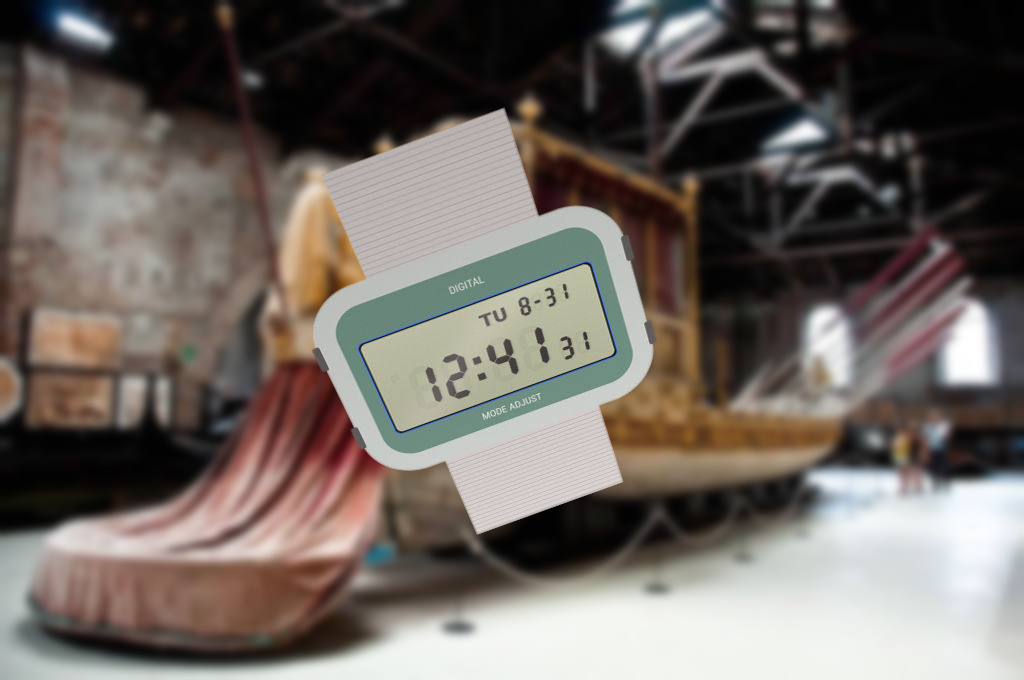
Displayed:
12.41.31
